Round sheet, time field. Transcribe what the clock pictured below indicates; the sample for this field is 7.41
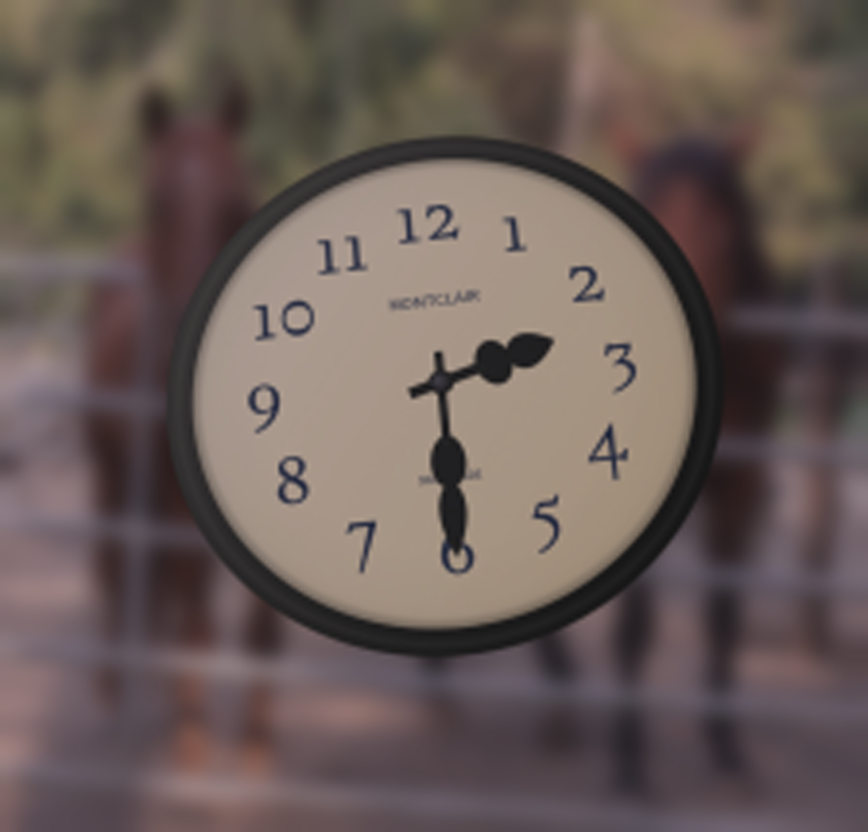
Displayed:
2.30
